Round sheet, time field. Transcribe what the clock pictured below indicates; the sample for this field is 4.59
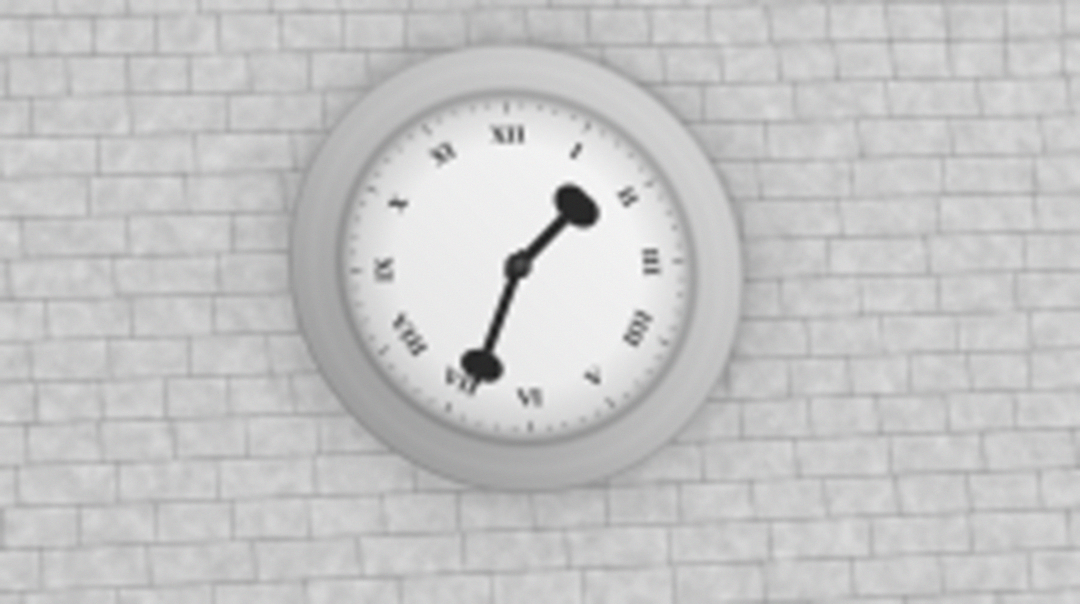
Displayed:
1.34
